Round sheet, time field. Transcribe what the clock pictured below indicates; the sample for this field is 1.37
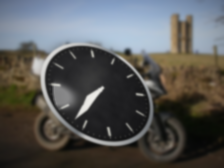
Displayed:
7.37
